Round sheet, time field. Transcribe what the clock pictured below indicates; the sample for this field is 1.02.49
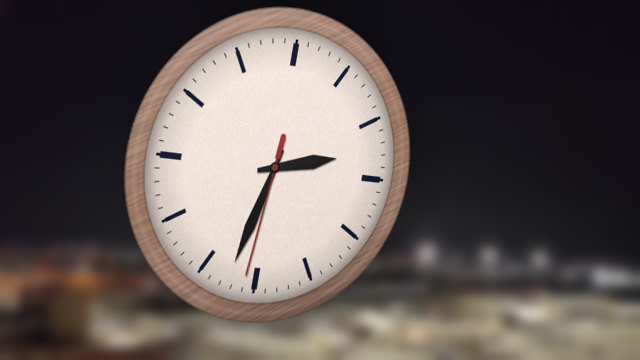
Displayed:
2.32.31
